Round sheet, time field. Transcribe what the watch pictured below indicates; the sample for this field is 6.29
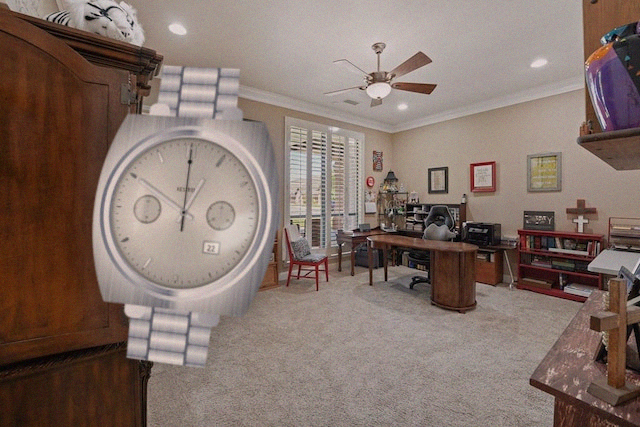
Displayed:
12.50
